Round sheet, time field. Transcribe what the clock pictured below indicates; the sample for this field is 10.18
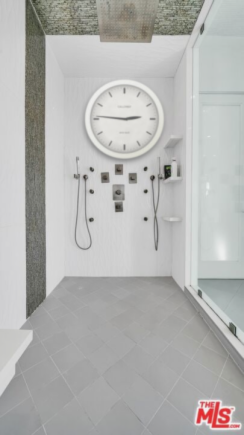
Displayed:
2.46
